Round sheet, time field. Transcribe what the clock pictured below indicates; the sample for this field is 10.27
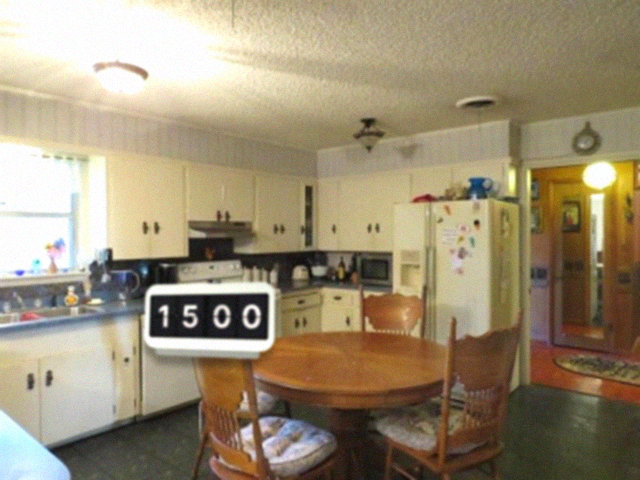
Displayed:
15.00
